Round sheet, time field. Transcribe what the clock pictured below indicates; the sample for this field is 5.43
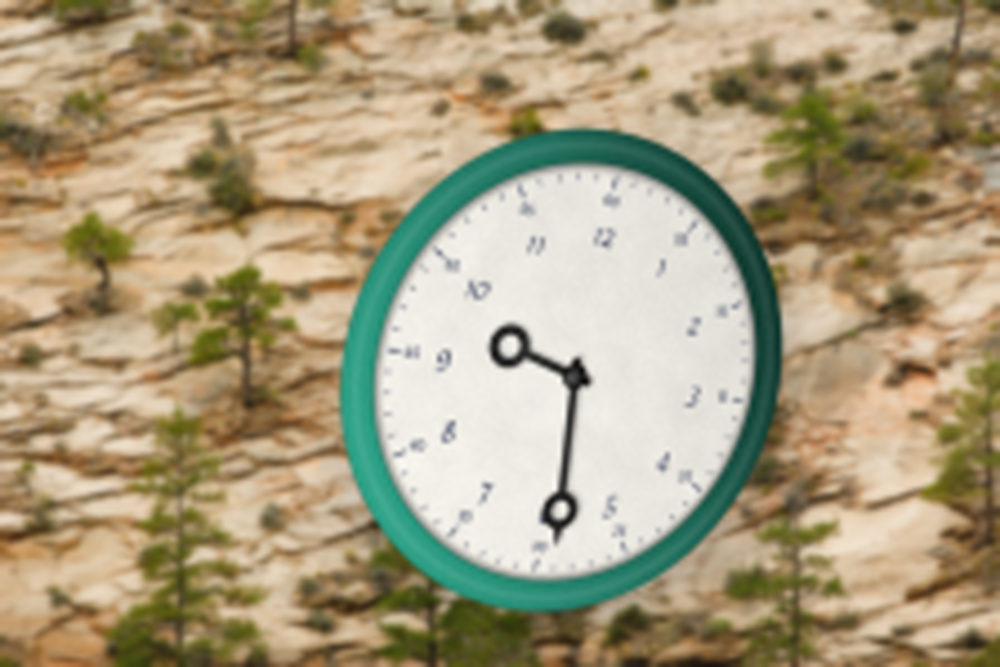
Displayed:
9.29
